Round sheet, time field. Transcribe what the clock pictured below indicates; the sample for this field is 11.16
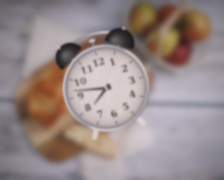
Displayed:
7.47
